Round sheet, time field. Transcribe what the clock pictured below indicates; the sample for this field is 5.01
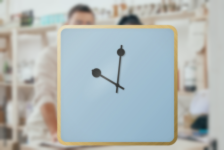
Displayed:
10.01
